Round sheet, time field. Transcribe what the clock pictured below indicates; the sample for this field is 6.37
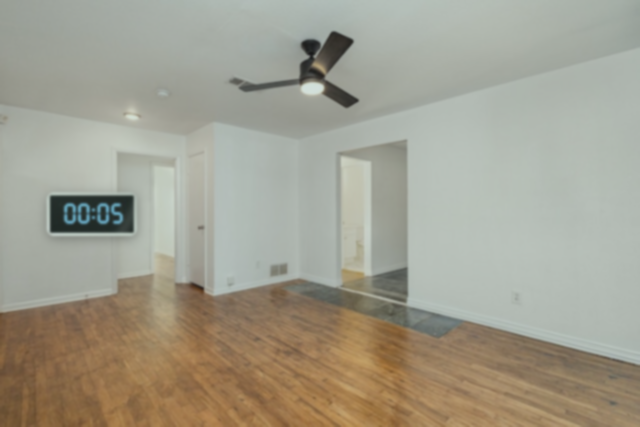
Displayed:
0.05
